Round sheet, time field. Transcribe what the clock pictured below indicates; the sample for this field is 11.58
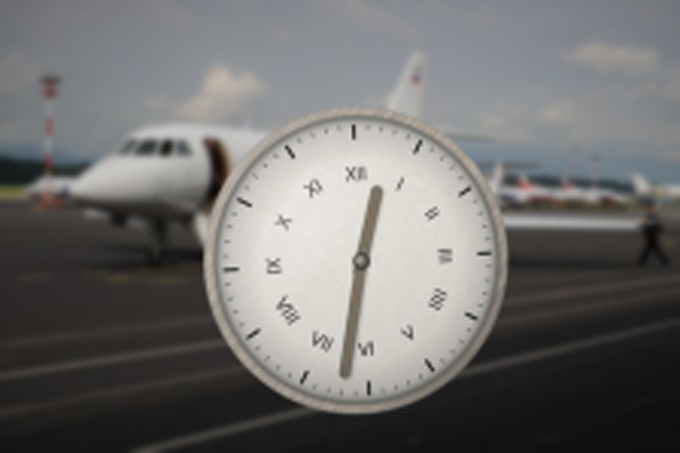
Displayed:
12.32
